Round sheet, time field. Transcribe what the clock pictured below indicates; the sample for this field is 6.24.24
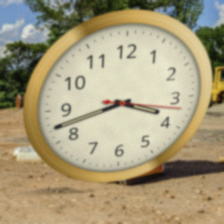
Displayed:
3.42.17
